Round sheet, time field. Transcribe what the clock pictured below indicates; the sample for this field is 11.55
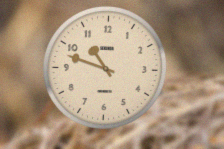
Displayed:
10.48
